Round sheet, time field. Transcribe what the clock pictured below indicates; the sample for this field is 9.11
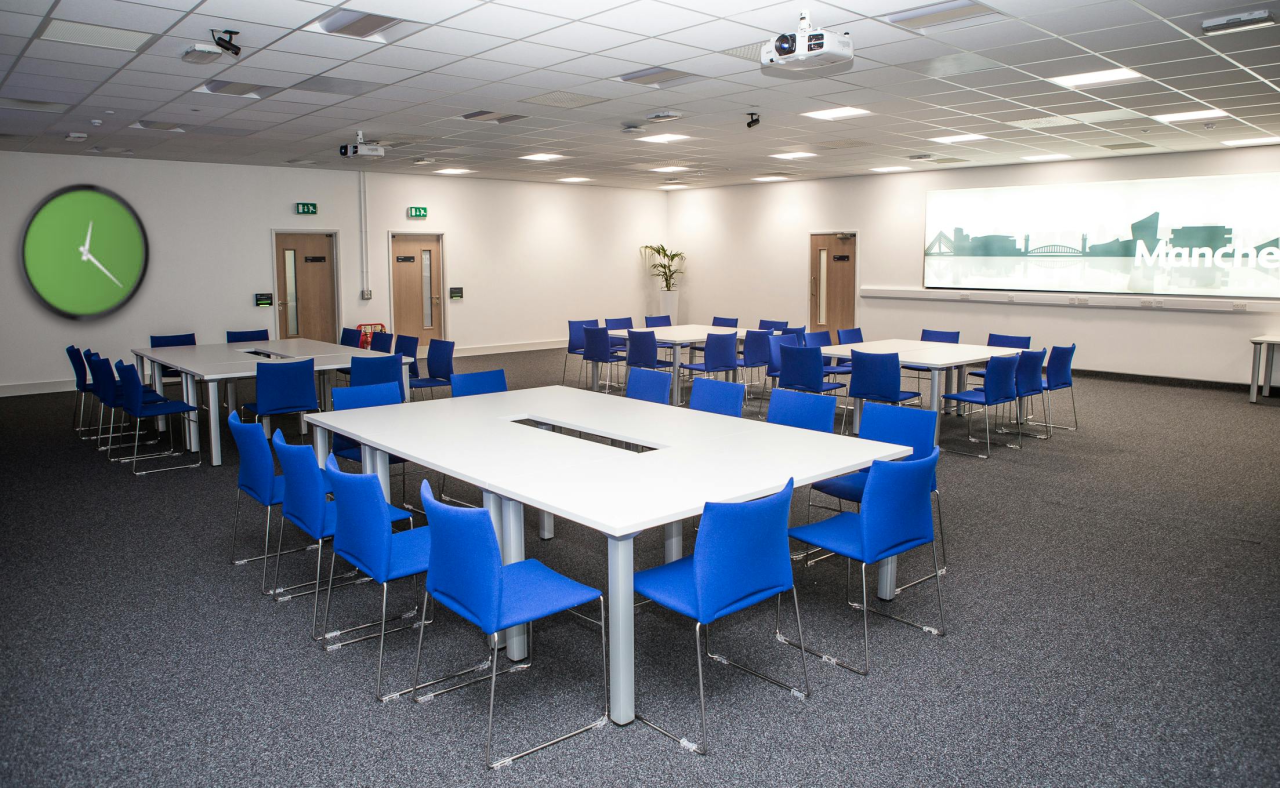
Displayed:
12.22
